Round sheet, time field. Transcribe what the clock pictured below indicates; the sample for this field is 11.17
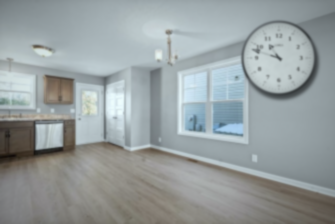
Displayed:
10.48
